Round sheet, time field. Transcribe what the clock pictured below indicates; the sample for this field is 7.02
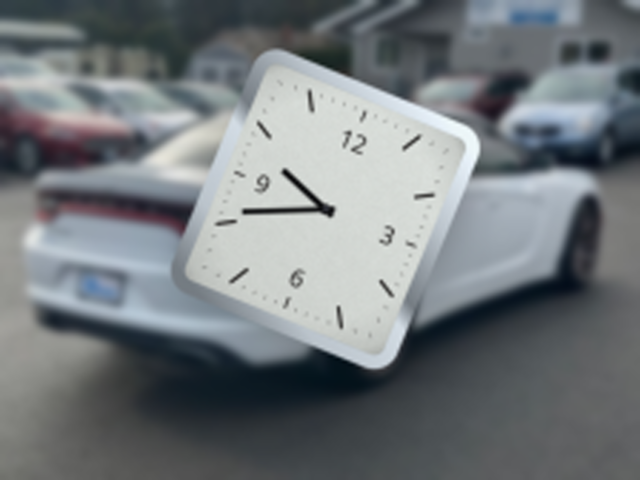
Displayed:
9.41
